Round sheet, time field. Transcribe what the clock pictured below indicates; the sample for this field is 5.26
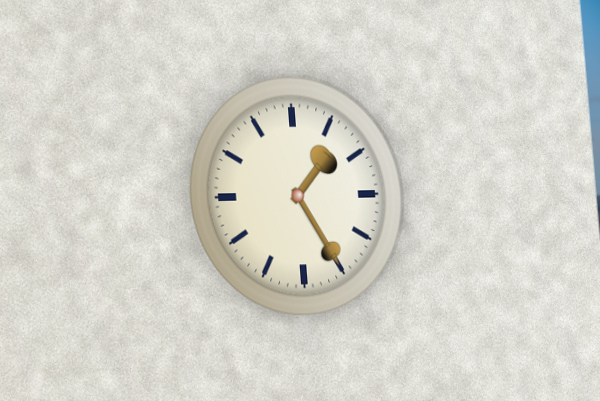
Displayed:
1.25
